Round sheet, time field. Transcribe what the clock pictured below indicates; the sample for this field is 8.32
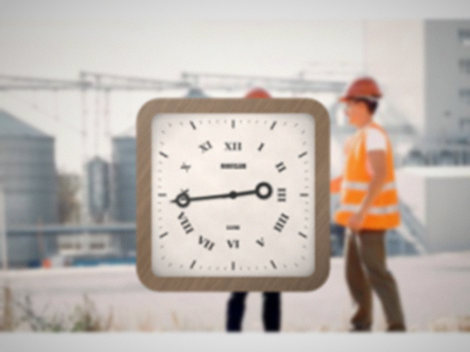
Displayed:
2.44
